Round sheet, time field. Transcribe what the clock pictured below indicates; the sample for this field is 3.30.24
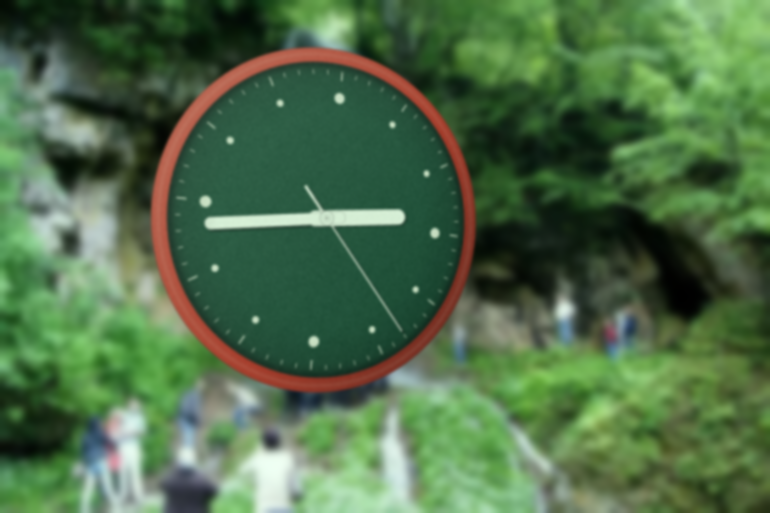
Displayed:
2.43.23
